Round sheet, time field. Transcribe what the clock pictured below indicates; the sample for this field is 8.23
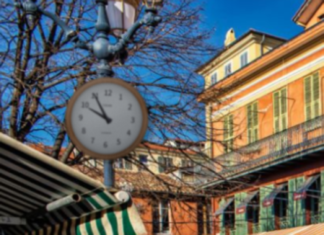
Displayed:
9.55
